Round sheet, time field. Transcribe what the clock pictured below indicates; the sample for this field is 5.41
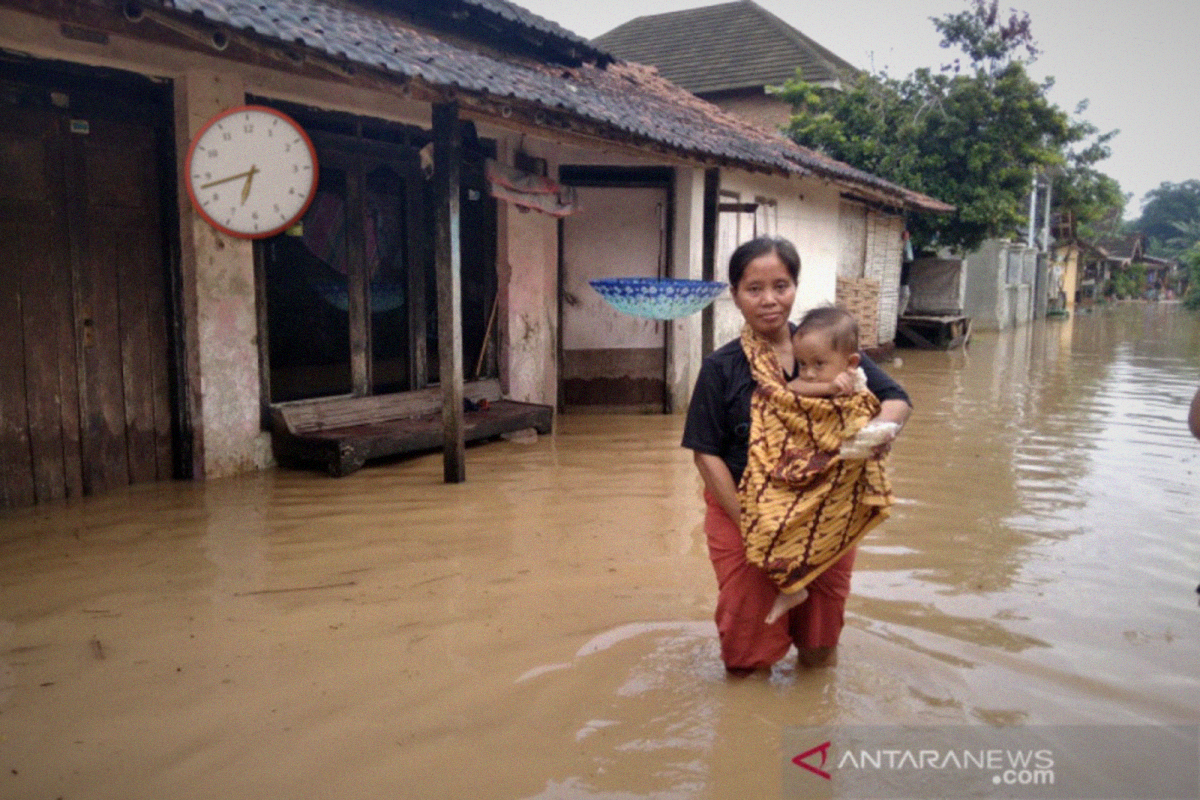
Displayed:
6.43
